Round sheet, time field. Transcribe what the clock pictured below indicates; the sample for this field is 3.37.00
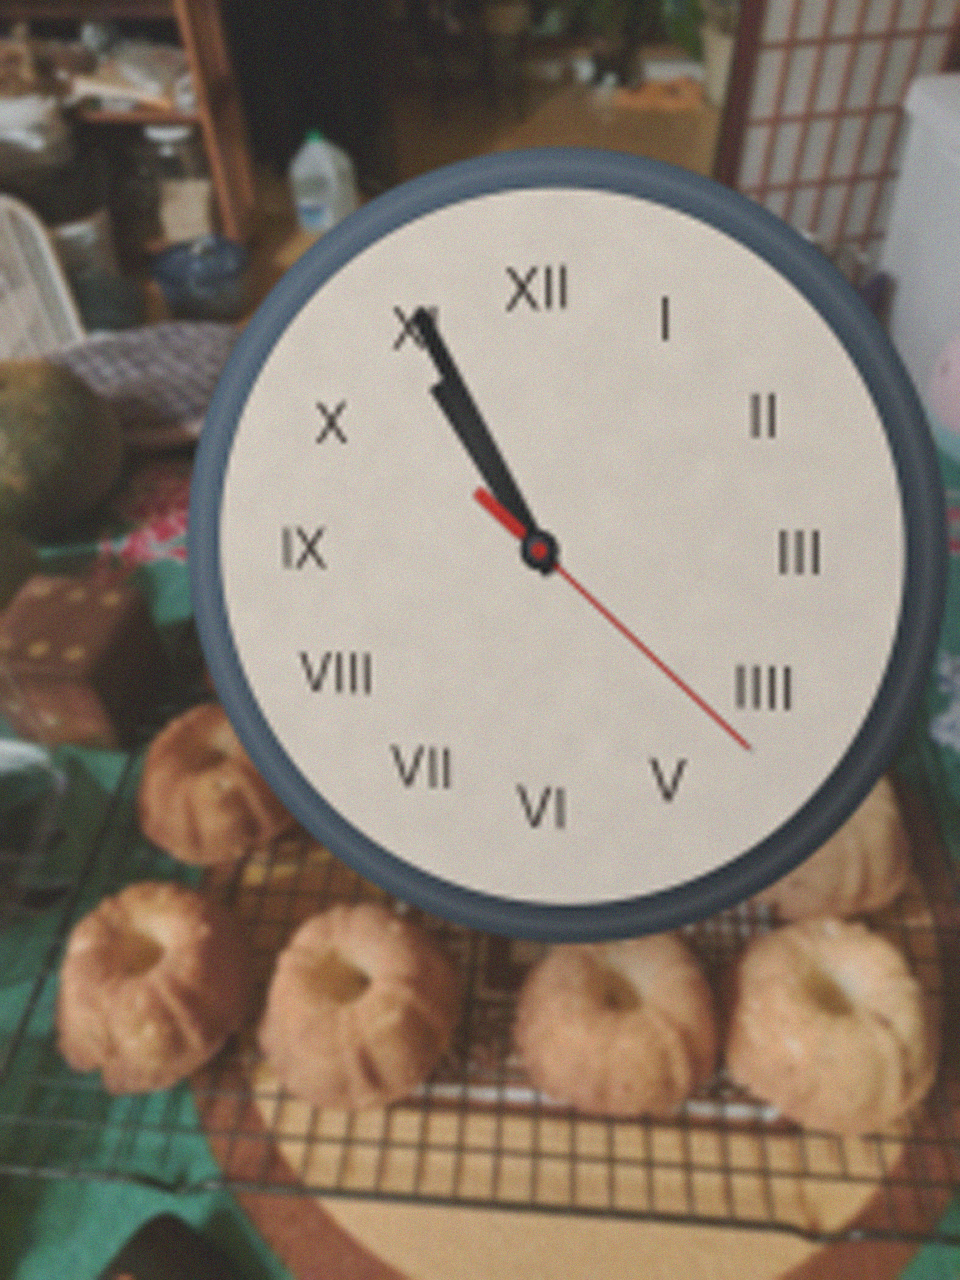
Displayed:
10.55.22
